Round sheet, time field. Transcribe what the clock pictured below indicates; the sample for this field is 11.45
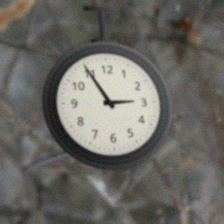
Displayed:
2.55
